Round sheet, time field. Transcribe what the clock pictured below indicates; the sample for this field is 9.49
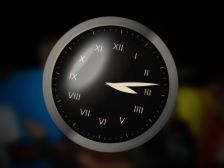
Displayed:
3.13
